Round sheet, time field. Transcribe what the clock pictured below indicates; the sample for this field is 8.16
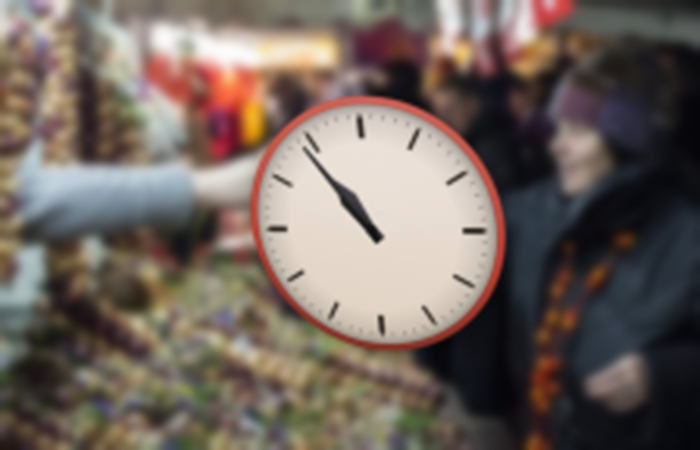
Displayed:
10.54
